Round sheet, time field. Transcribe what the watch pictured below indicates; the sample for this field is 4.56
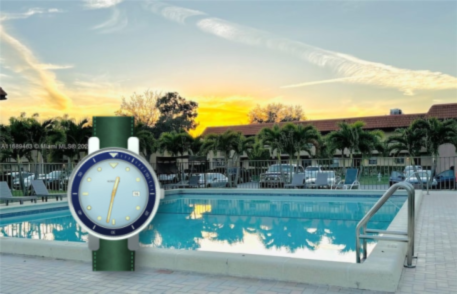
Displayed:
12.32
